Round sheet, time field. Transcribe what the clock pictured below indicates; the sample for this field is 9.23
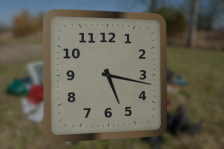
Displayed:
5.17
